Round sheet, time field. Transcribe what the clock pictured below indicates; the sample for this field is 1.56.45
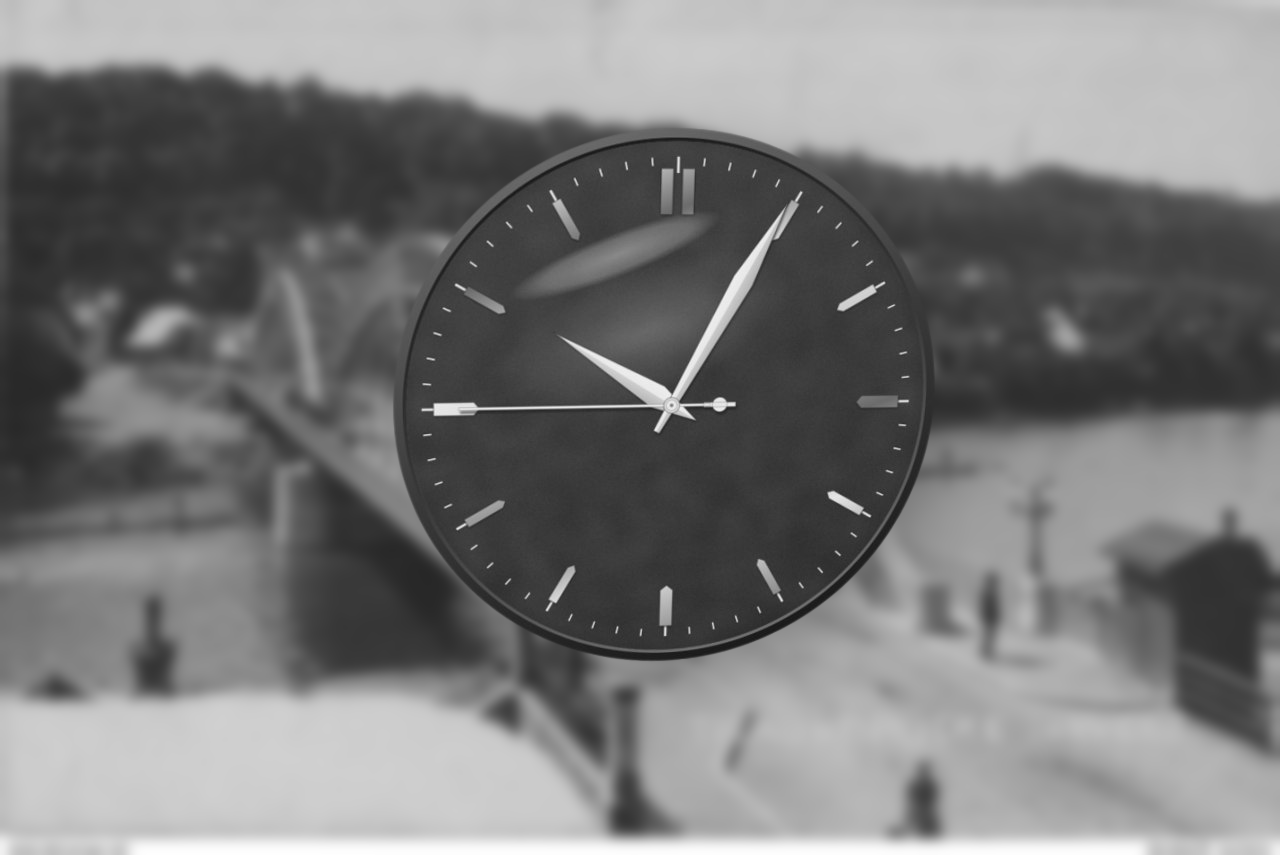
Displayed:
10.04.45
